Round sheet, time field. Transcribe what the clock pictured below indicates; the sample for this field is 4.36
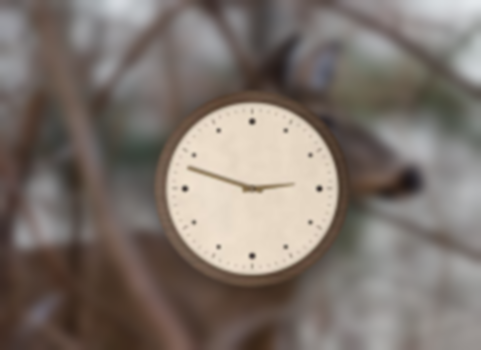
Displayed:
2.48
